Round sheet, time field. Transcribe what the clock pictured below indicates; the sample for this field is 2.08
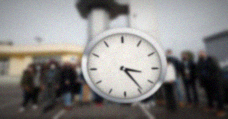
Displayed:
3.24
